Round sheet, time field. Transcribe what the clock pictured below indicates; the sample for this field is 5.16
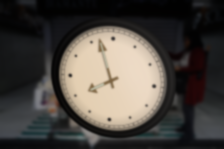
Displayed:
7.57
